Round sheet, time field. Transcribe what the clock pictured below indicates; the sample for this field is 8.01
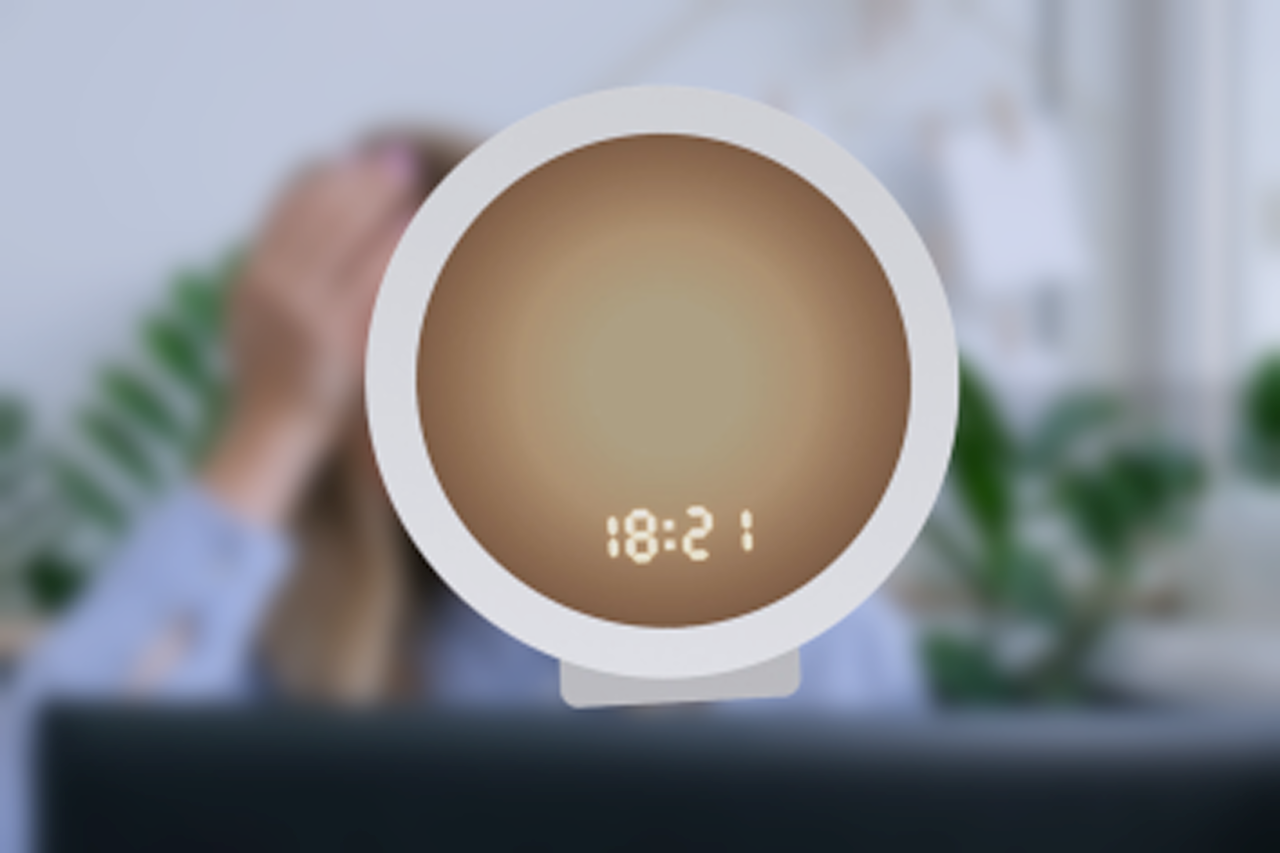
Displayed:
18.21
